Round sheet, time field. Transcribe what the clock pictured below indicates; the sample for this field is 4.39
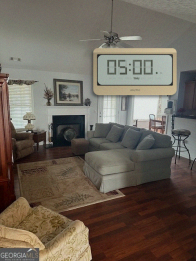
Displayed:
5.00
